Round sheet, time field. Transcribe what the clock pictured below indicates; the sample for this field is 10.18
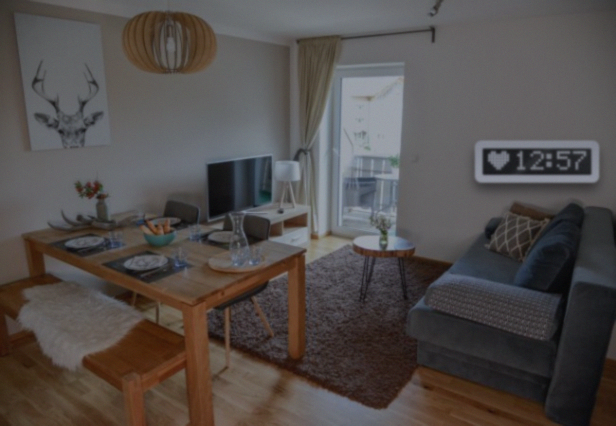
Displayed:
12.57
